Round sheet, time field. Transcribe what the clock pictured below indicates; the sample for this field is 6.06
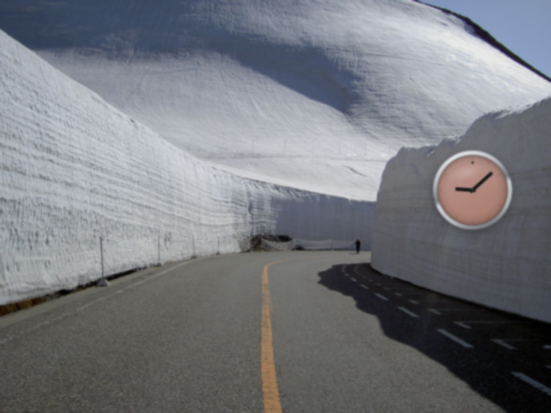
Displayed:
9.08
